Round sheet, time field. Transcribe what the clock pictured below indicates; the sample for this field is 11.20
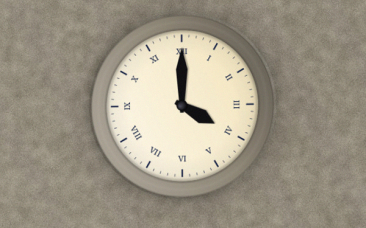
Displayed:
4.00
